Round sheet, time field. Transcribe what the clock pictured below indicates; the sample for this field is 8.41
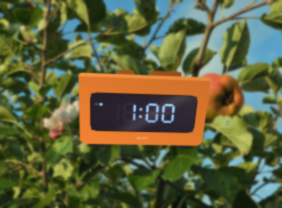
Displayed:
1.00
